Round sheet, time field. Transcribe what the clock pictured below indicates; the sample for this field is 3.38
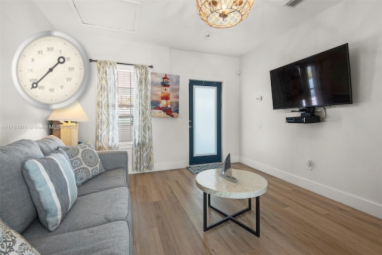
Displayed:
1.38
